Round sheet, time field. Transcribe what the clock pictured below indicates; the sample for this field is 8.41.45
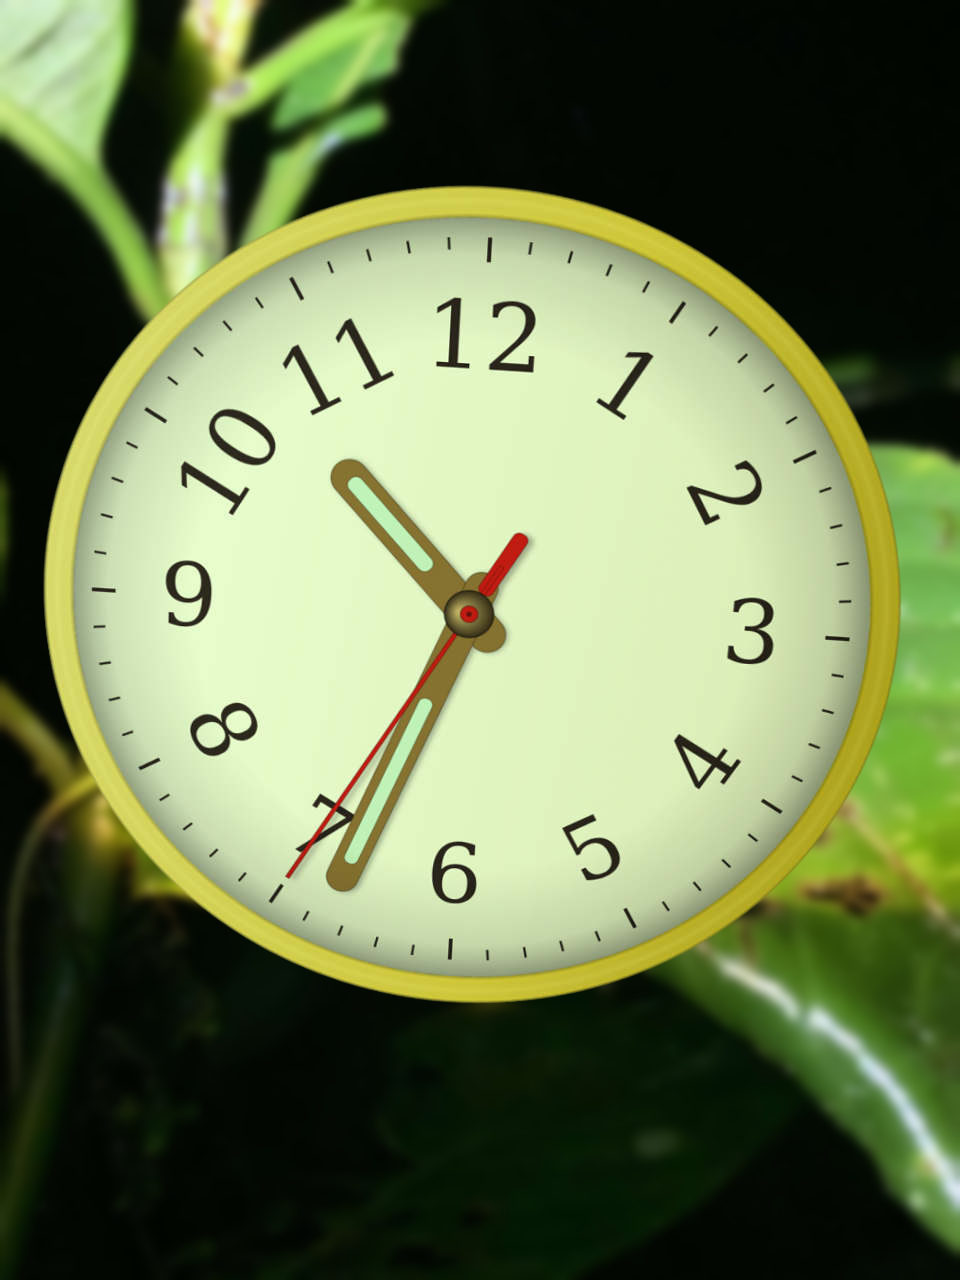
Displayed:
10.33.35
